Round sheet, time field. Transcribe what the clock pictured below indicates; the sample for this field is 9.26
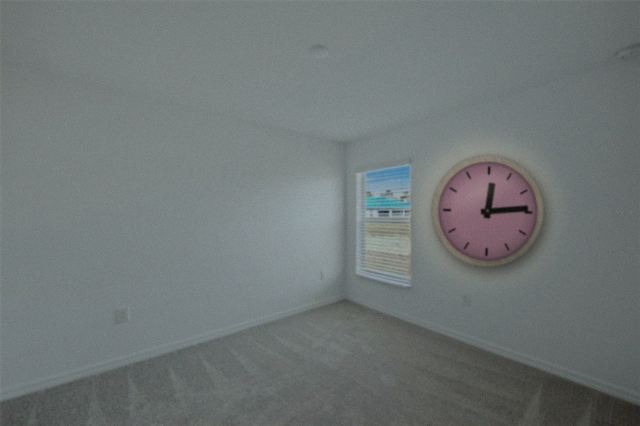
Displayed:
12.14
